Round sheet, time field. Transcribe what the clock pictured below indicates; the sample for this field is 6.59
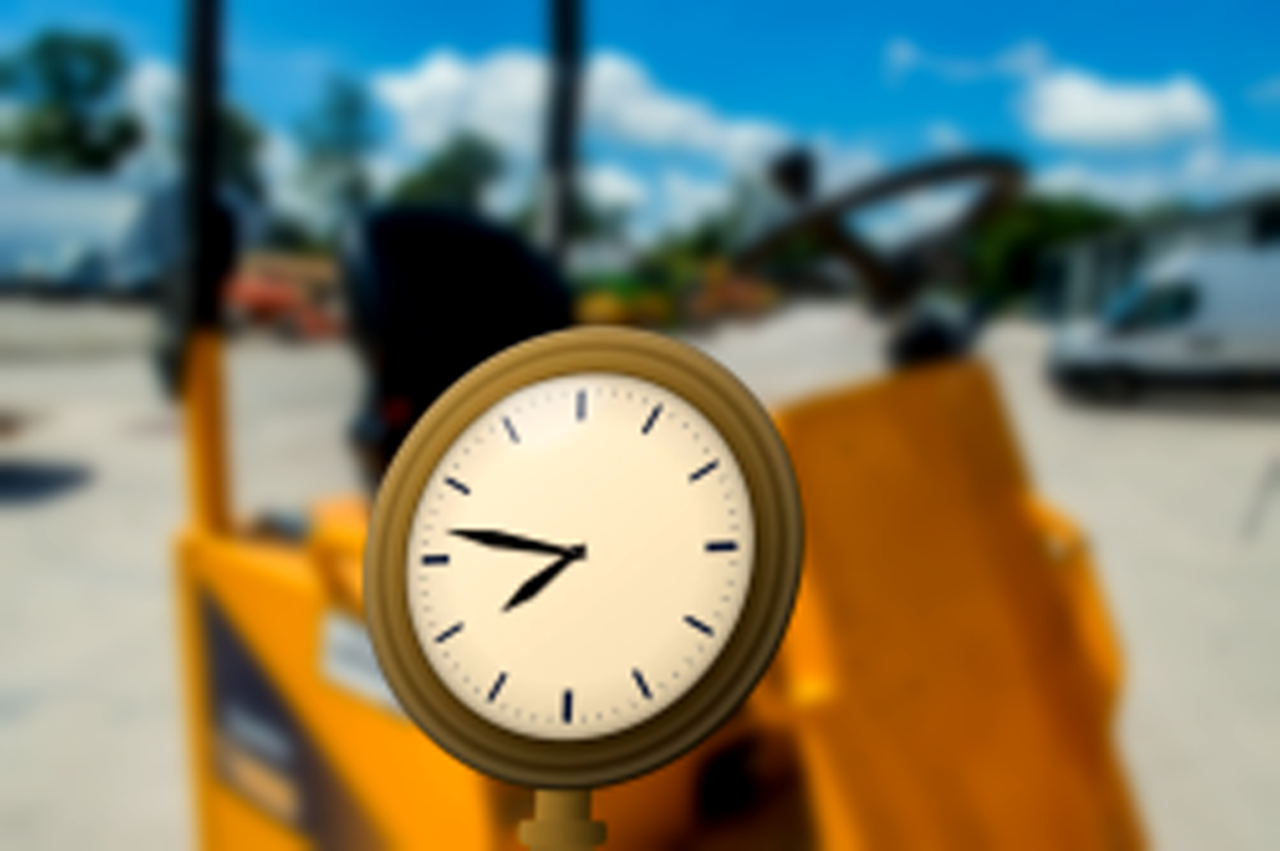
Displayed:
7.47
